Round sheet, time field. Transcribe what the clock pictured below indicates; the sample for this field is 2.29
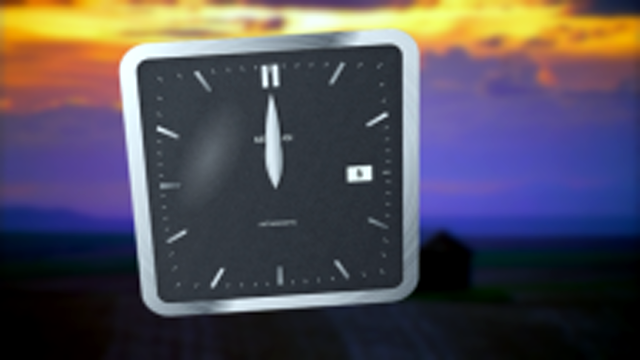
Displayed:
12.00
